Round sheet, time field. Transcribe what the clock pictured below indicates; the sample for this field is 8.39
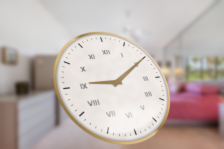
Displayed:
9.10
